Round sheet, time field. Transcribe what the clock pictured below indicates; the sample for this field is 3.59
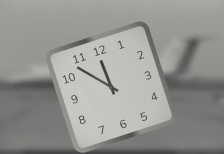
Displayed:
11.53
